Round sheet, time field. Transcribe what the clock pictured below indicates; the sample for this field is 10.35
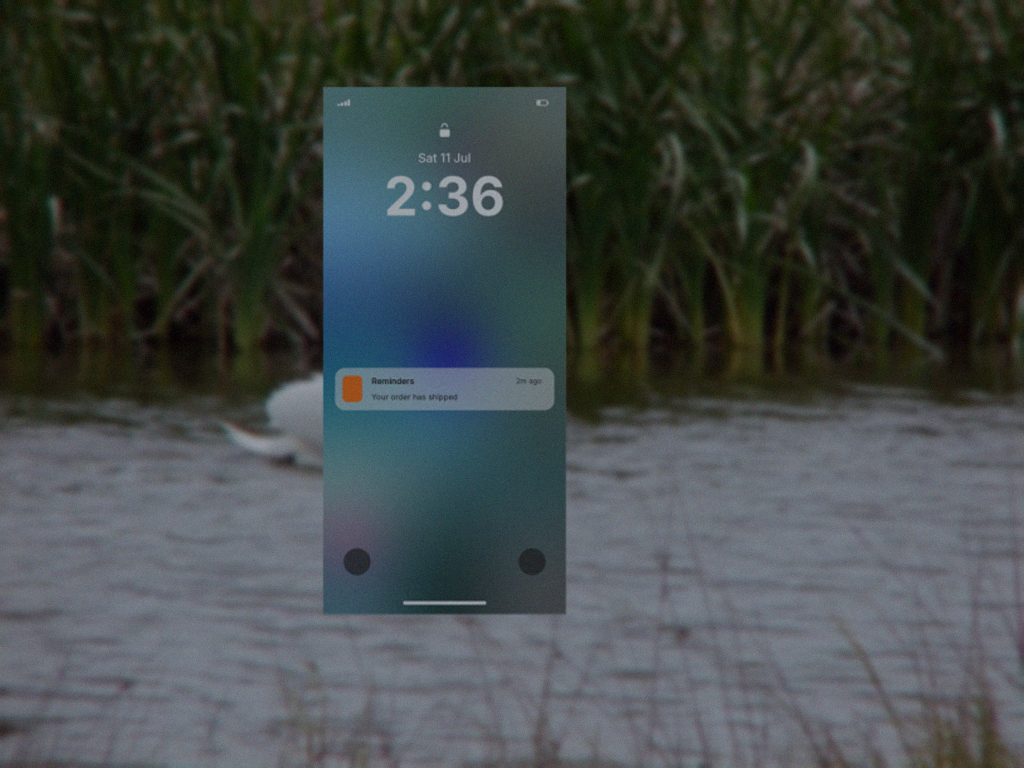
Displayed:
2.36
